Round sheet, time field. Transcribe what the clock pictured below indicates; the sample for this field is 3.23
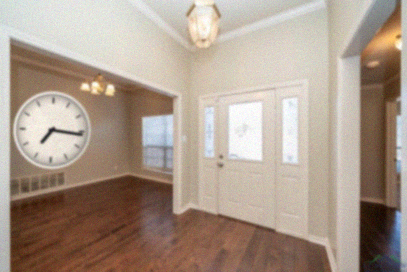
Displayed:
7.16
